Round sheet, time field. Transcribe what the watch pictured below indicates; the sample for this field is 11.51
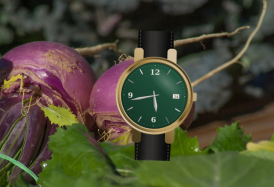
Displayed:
5.43
